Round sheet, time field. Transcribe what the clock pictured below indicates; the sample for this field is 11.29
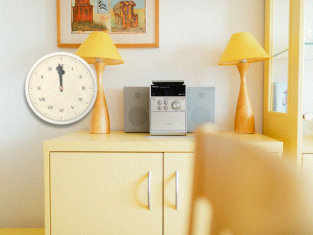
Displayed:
11.59
